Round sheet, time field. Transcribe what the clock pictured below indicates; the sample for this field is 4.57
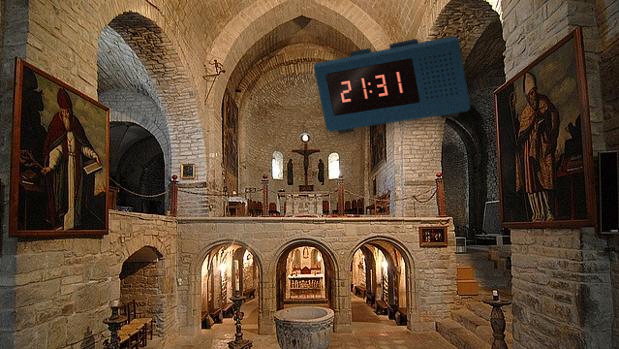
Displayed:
21.31
